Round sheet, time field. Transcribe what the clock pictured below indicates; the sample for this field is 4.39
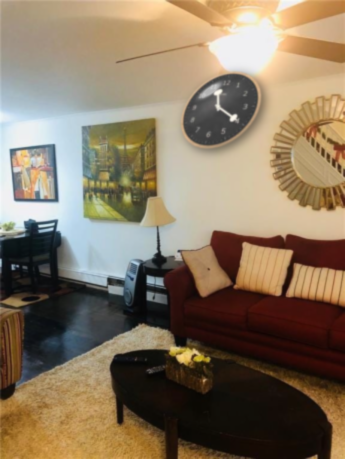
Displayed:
11.20
